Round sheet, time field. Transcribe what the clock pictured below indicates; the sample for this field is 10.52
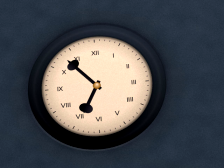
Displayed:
6.53
